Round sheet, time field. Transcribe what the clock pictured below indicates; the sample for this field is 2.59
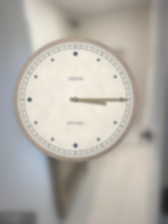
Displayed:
3.15
